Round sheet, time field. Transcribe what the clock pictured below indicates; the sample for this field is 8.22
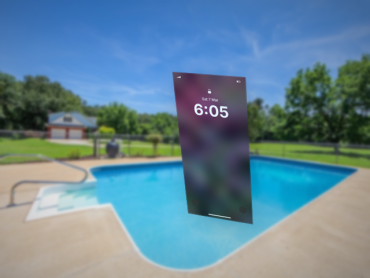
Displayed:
6.05
